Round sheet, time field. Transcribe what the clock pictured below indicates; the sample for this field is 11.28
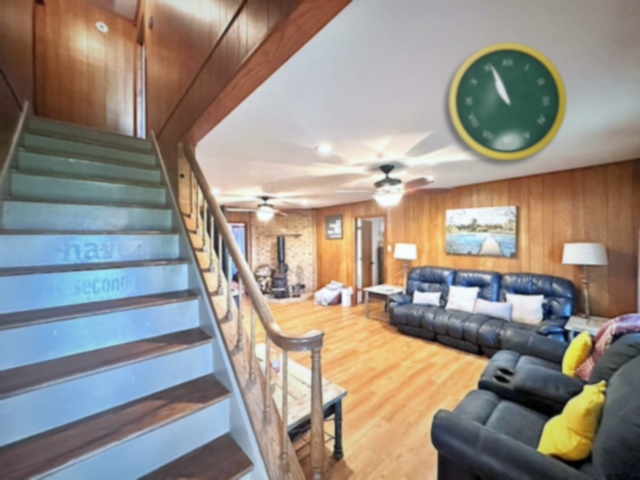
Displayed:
10.56
